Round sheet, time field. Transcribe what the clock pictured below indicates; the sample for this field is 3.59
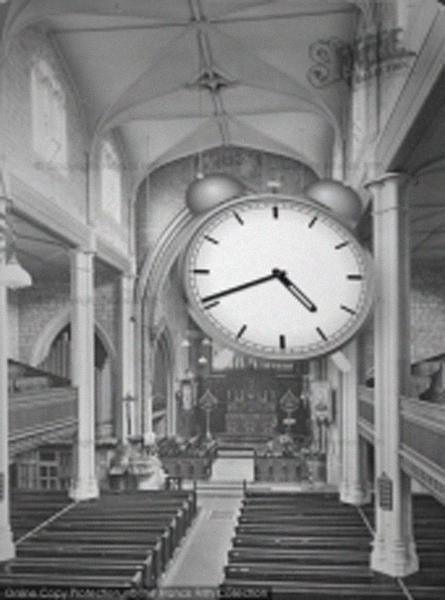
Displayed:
4.41
